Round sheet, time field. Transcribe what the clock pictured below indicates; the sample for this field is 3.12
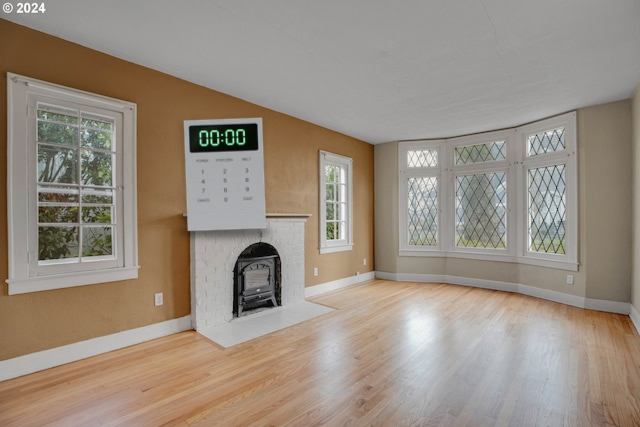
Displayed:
0.00
